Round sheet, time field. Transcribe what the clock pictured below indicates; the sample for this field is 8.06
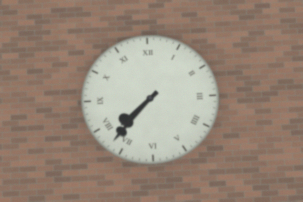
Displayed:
7.37
